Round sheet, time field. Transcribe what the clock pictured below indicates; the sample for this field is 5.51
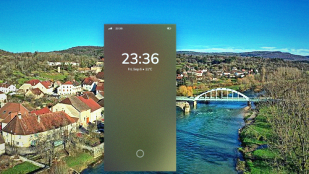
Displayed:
23.36
